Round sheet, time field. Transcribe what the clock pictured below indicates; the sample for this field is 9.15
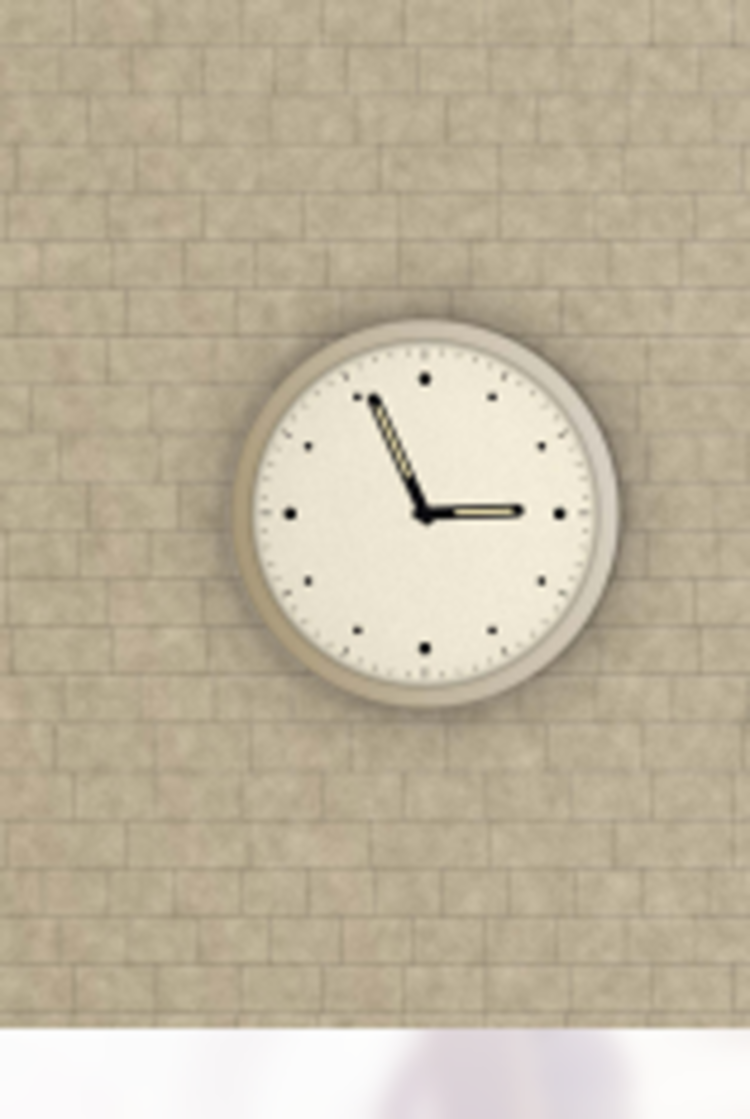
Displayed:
2.56
